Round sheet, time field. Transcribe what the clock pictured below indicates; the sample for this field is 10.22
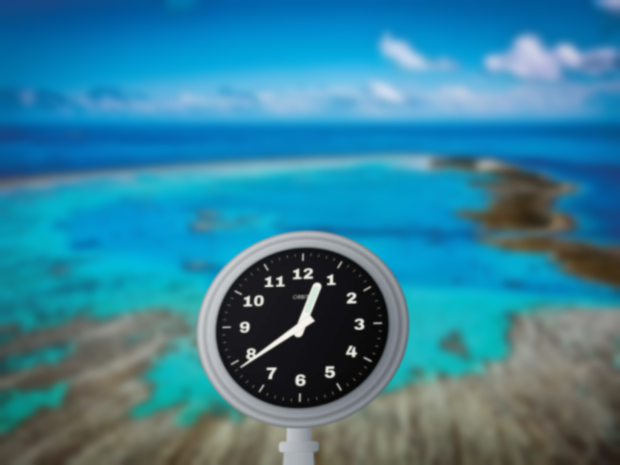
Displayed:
12.39
